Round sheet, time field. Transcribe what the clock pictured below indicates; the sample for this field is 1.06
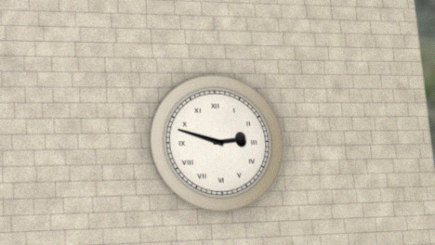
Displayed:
2.48
